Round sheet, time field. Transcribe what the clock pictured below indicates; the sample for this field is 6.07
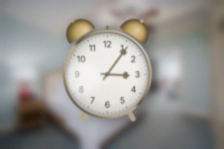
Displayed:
3.06
